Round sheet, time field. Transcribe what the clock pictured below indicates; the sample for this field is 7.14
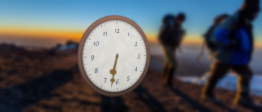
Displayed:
6.32
